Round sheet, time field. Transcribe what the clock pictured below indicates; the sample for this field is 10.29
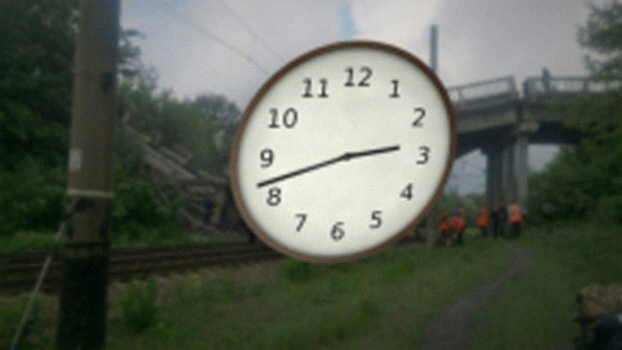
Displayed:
2.42
